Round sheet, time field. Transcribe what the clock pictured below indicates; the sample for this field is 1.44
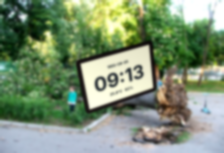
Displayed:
9.13
